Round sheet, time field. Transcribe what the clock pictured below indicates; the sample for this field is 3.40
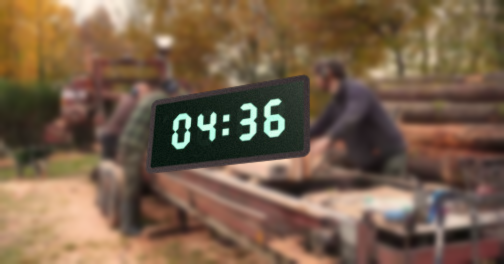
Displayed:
4.36
